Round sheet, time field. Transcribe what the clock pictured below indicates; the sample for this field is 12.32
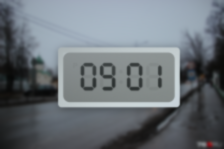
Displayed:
9.01
